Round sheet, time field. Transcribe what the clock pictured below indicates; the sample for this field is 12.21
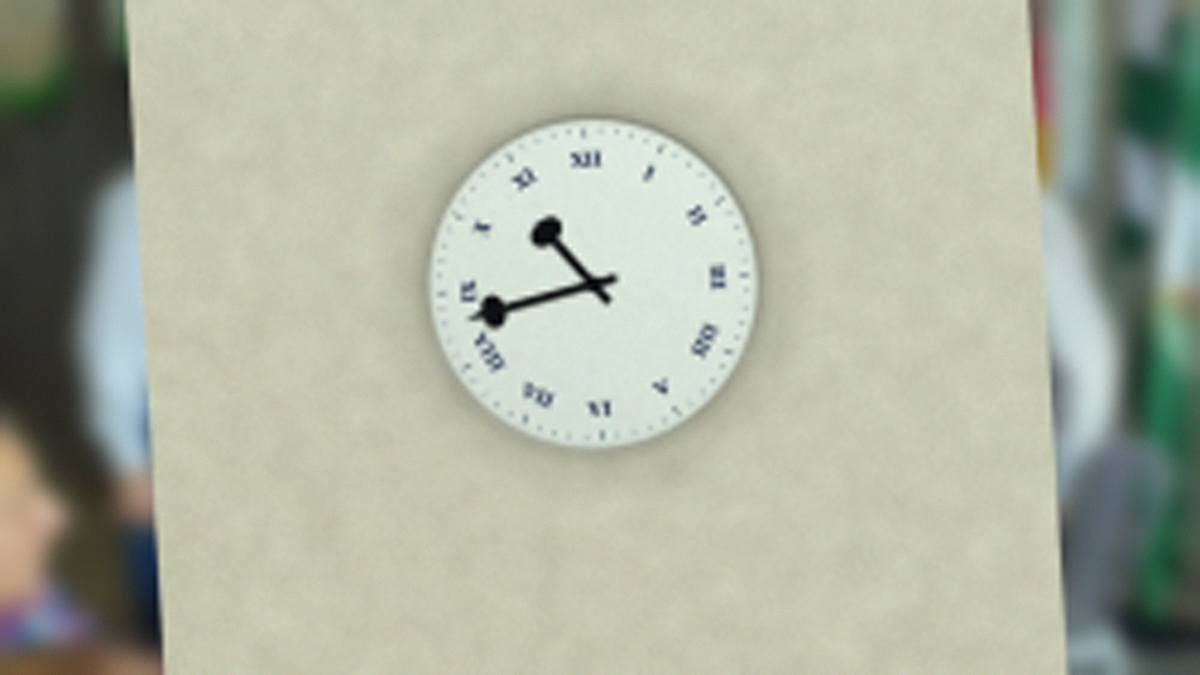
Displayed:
10.43
